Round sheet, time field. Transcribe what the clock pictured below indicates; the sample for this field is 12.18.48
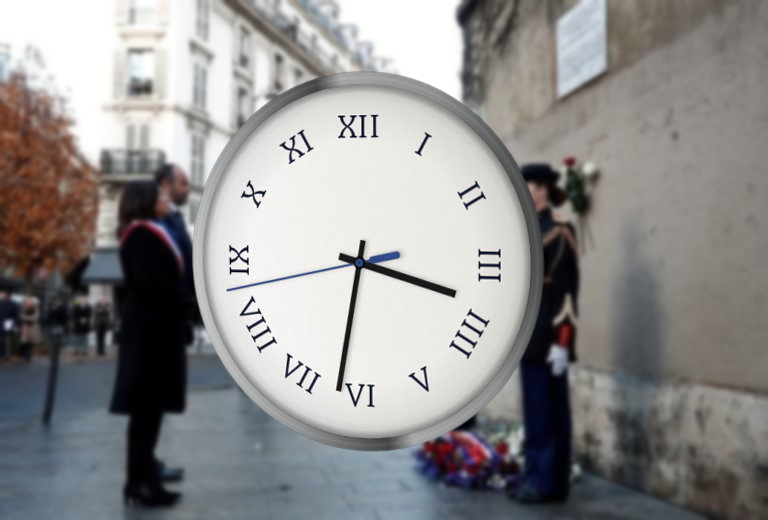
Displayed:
3.31.43
